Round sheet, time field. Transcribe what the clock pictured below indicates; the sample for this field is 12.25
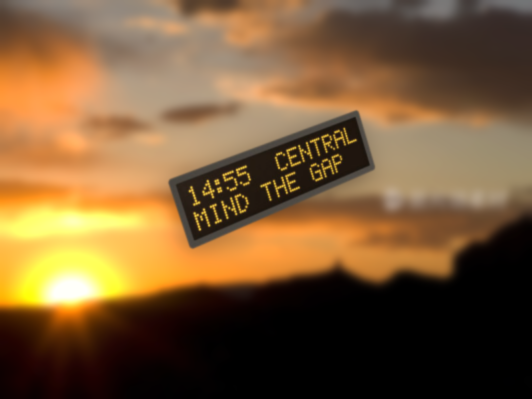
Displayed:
14.55
